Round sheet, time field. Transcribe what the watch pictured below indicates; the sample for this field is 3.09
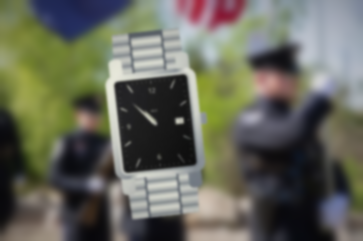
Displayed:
10.53
